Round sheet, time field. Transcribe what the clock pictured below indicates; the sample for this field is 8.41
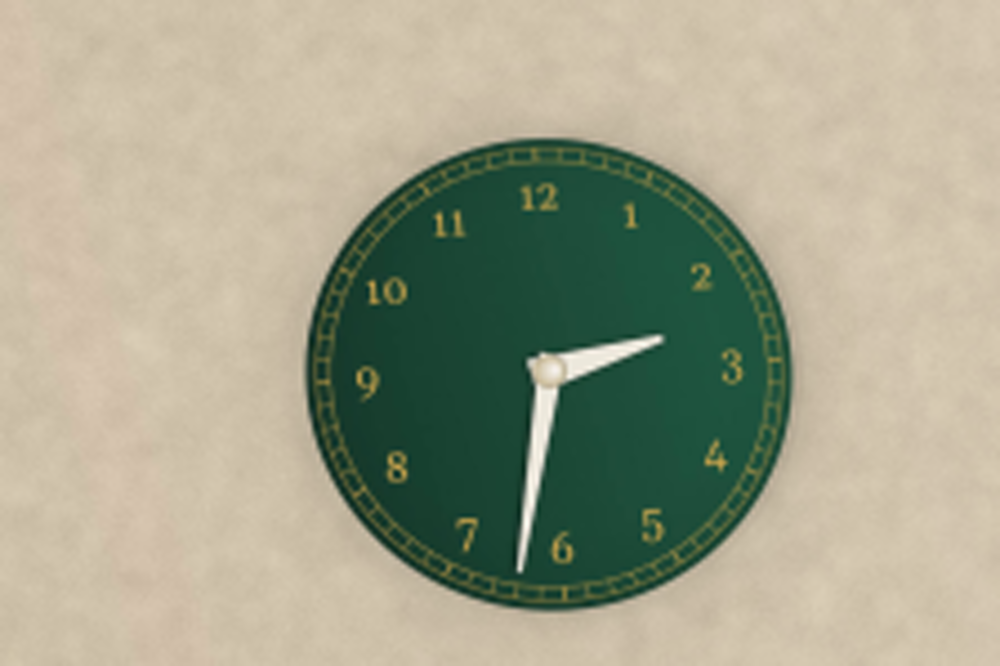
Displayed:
2.32
